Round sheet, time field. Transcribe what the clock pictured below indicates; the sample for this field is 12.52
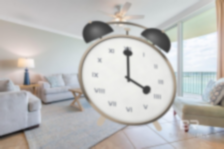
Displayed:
4.00
